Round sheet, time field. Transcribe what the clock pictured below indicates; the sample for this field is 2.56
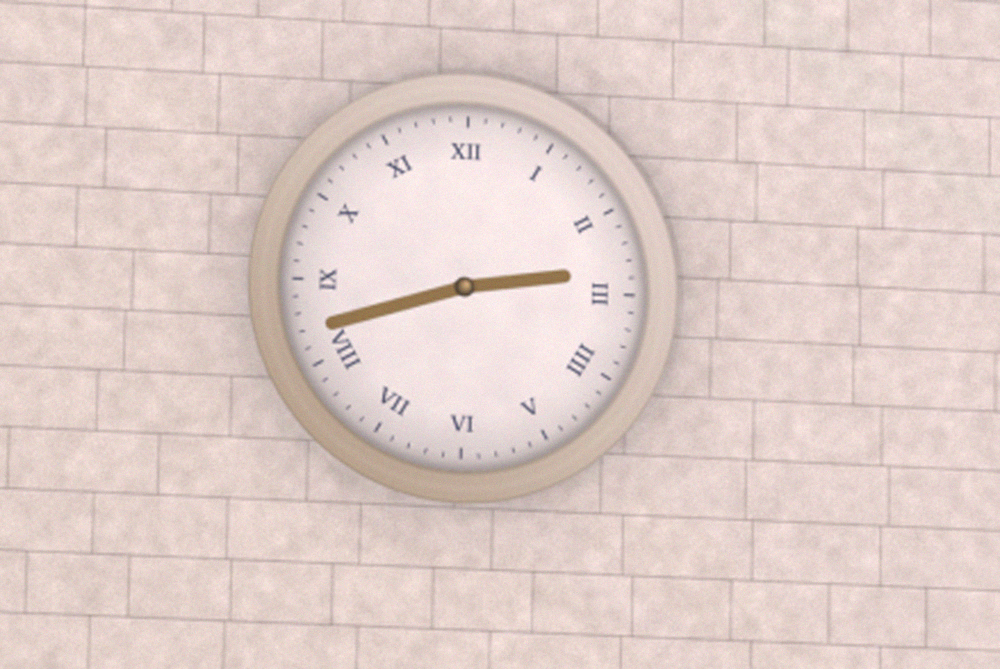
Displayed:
2.42
